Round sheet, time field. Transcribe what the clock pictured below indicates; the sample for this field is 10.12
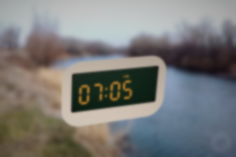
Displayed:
7.05
